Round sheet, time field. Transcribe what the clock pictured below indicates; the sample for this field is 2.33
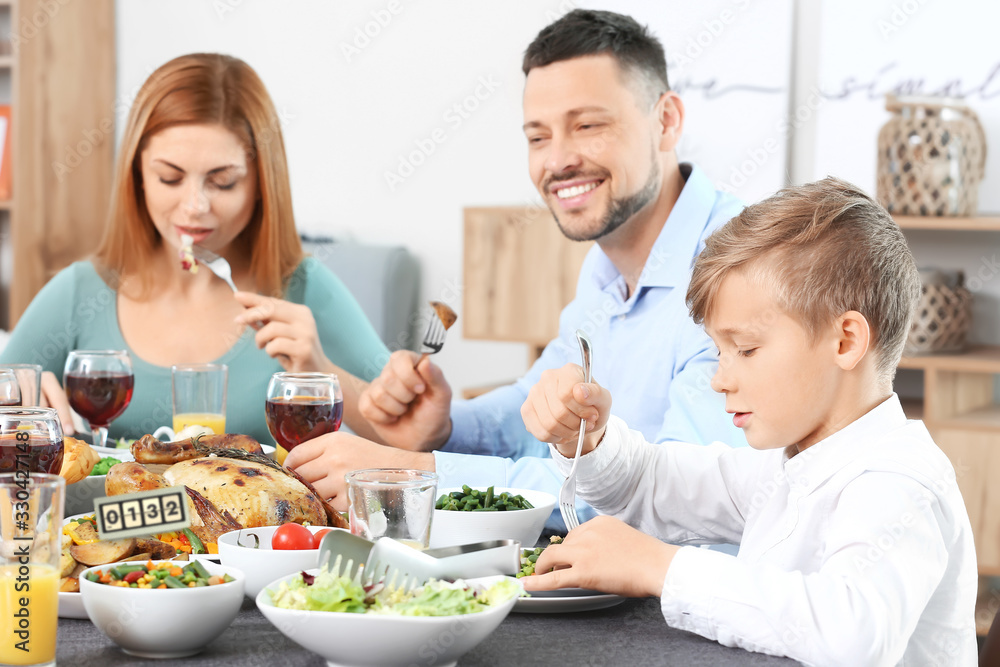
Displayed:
1.32
